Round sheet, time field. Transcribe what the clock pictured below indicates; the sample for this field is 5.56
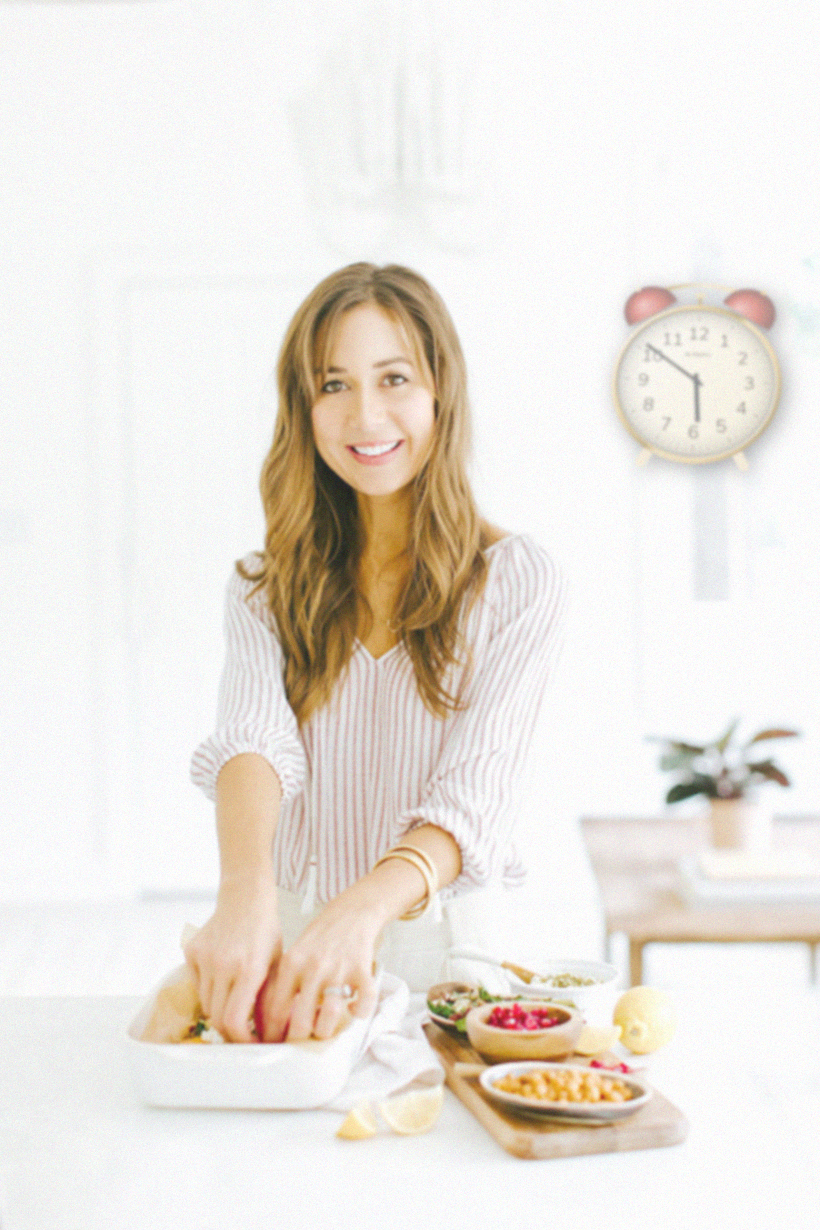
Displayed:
5.51
